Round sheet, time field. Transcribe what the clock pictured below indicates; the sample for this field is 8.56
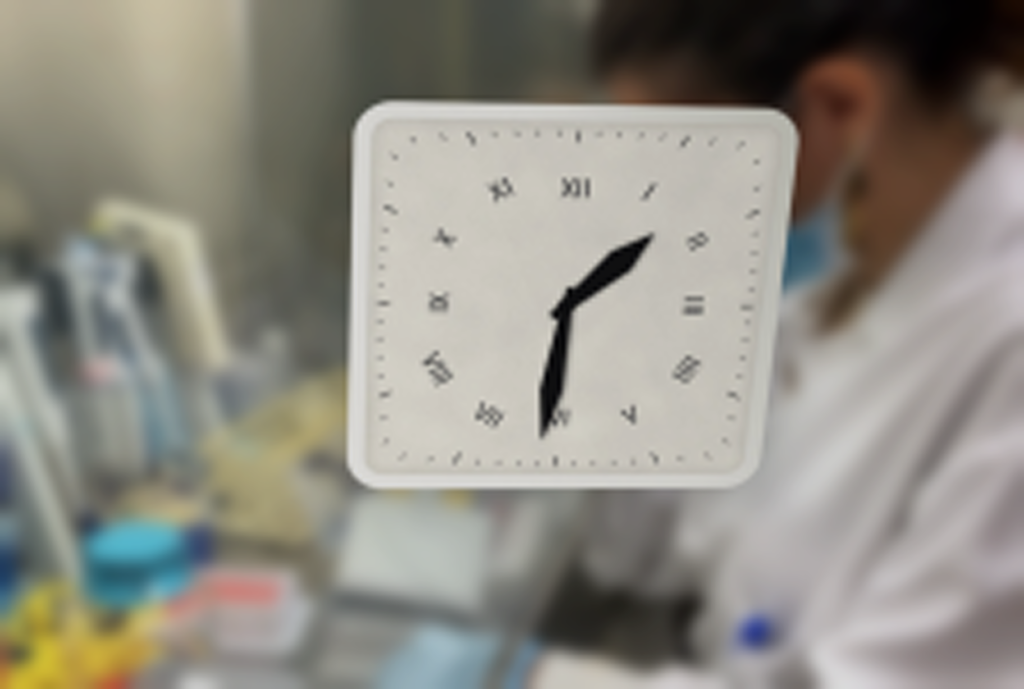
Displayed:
1.31
